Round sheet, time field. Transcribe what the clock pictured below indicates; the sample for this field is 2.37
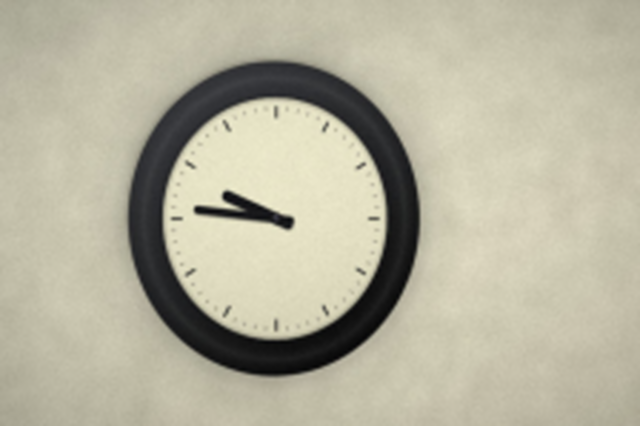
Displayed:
9.46
